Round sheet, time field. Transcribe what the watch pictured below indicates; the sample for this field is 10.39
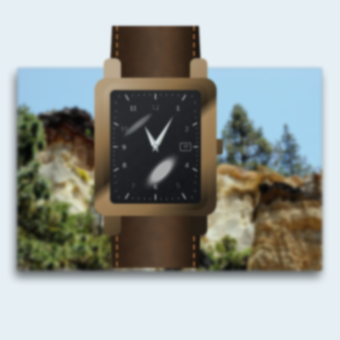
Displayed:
11.05
